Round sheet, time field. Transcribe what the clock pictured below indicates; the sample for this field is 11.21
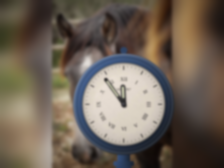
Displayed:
11.54
